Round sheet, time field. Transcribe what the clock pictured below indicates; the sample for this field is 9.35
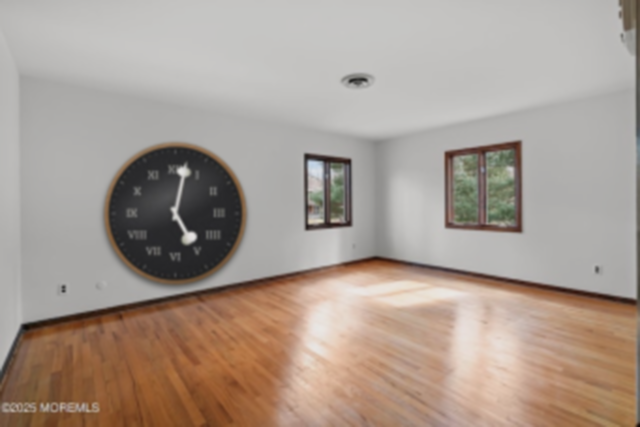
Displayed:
5.02
